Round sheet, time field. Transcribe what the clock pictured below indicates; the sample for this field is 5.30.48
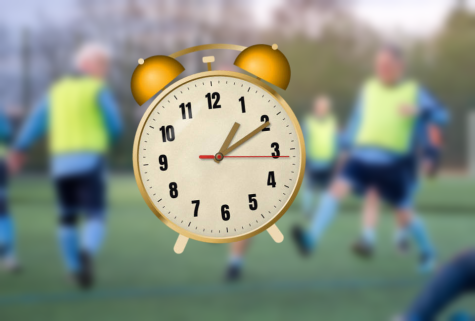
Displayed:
1.10.16
